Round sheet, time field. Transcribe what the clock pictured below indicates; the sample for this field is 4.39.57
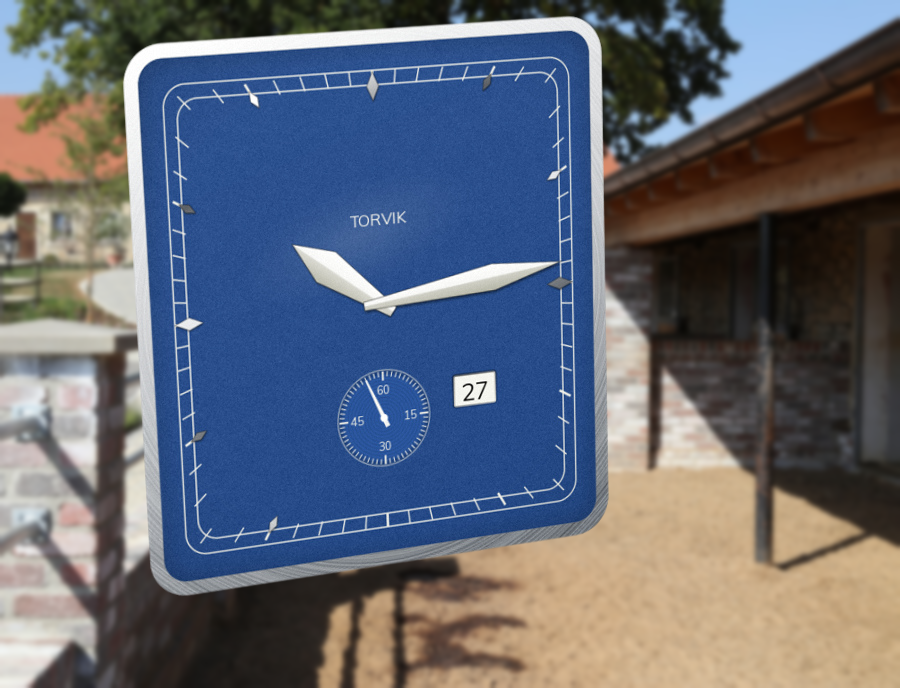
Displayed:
10.13.56
